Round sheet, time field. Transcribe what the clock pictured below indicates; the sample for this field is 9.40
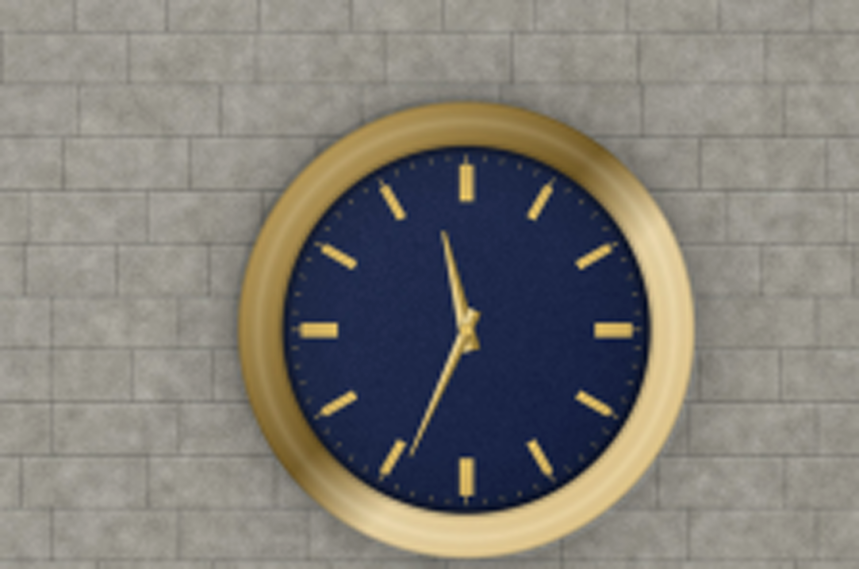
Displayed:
11.34
